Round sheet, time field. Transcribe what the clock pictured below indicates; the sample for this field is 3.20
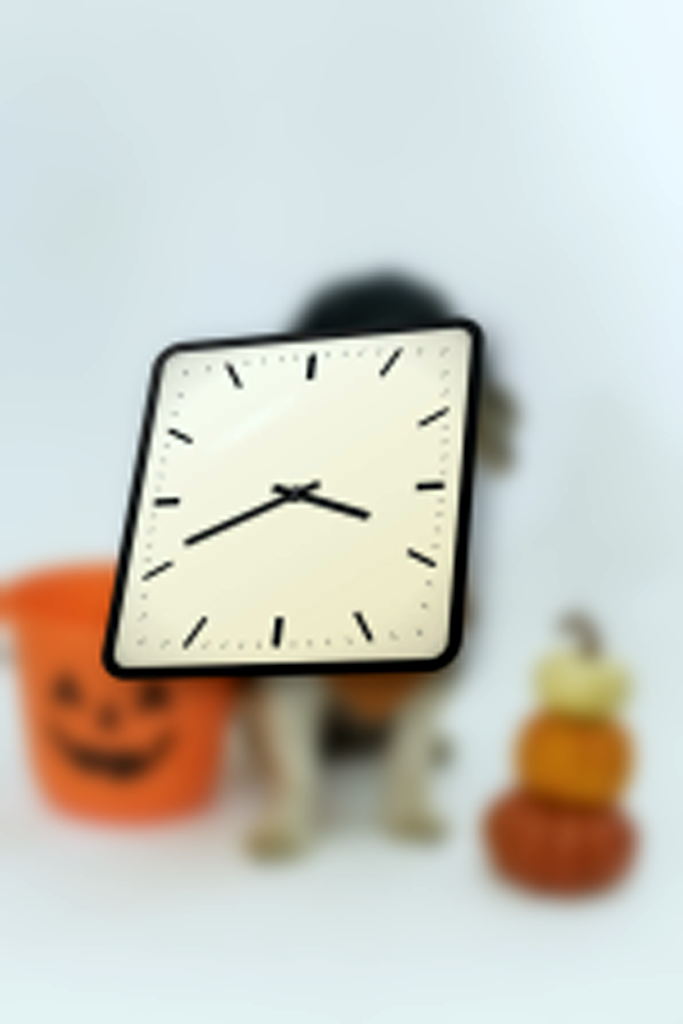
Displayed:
3.41
